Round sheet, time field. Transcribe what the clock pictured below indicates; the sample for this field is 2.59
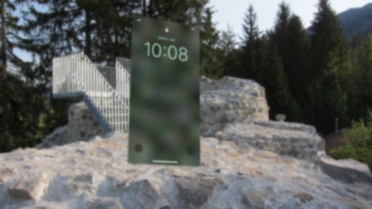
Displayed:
10.08
